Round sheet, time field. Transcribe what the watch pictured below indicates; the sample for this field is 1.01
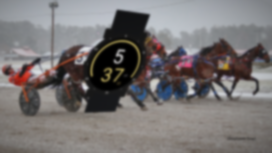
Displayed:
5.37
